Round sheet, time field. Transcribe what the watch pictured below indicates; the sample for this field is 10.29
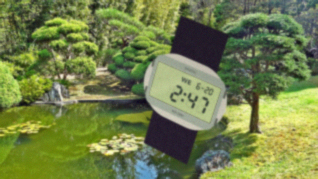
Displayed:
2.47
